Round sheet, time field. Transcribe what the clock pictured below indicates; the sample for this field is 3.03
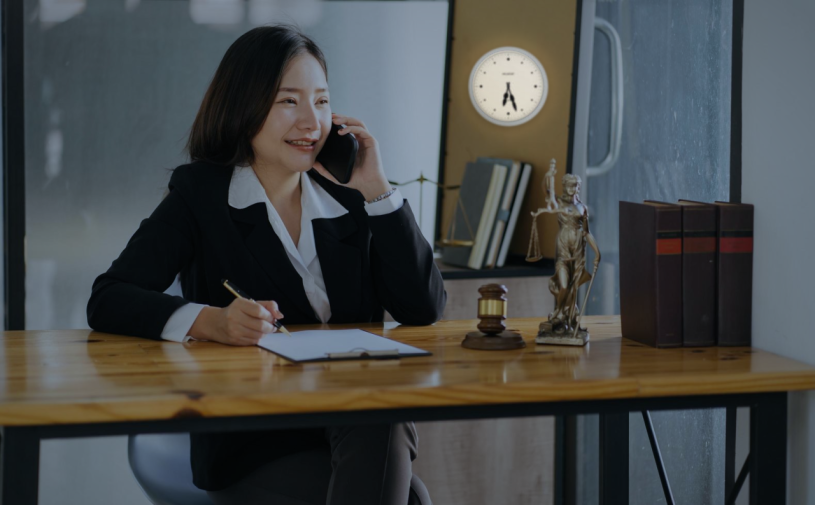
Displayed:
6.27
